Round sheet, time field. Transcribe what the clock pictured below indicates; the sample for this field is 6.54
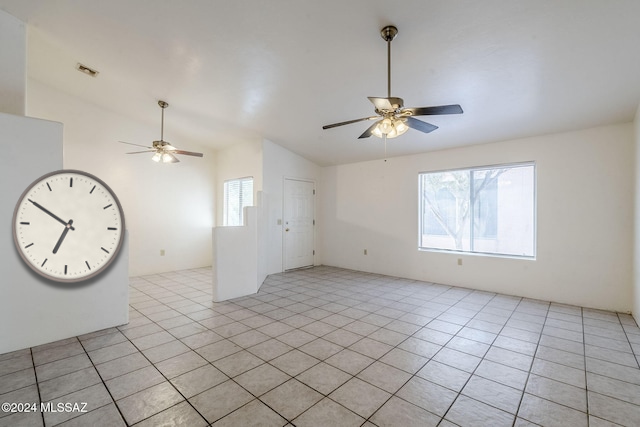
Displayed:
6.50
